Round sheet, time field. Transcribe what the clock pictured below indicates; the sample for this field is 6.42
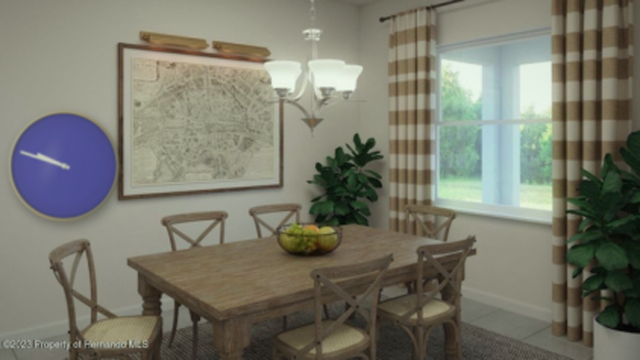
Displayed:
9.48
